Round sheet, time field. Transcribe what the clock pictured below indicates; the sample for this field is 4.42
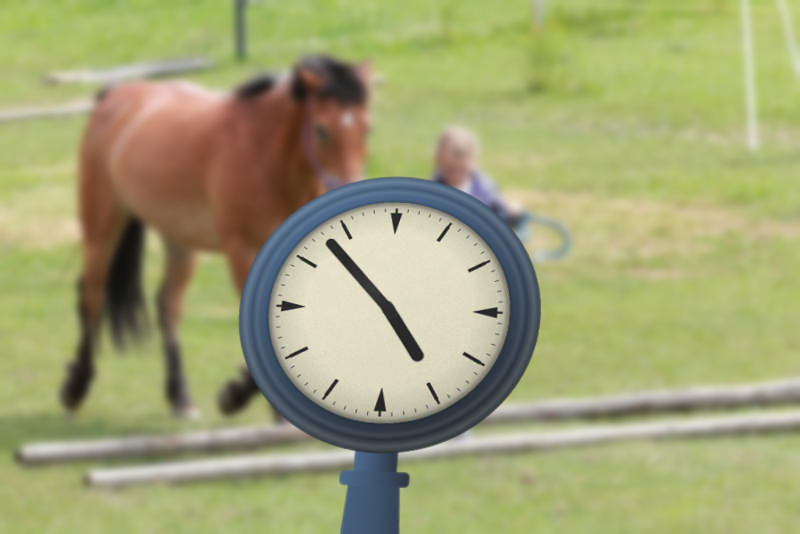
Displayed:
4.53
